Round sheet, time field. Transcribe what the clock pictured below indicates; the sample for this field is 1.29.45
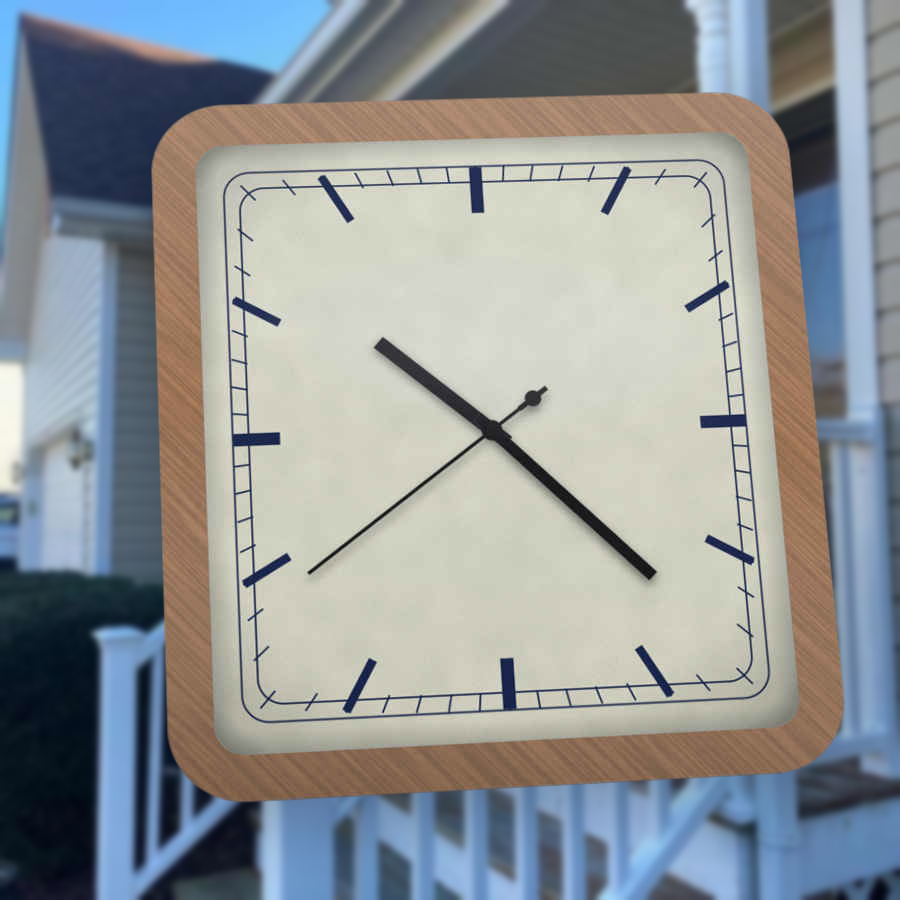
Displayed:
10.22.39
